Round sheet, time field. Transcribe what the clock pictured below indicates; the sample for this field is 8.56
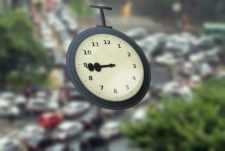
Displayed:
8.44
